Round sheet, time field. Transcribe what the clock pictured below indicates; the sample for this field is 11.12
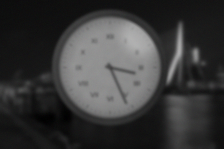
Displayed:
3.26
